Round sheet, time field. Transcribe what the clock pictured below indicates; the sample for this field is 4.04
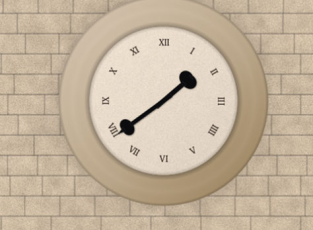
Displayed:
1.39
